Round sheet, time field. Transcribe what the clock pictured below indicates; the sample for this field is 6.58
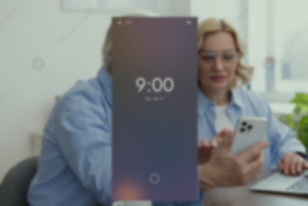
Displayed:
9.00
